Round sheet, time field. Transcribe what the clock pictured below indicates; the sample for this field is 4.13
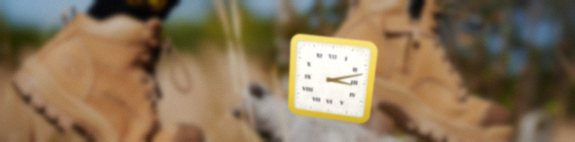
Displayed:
3.12
